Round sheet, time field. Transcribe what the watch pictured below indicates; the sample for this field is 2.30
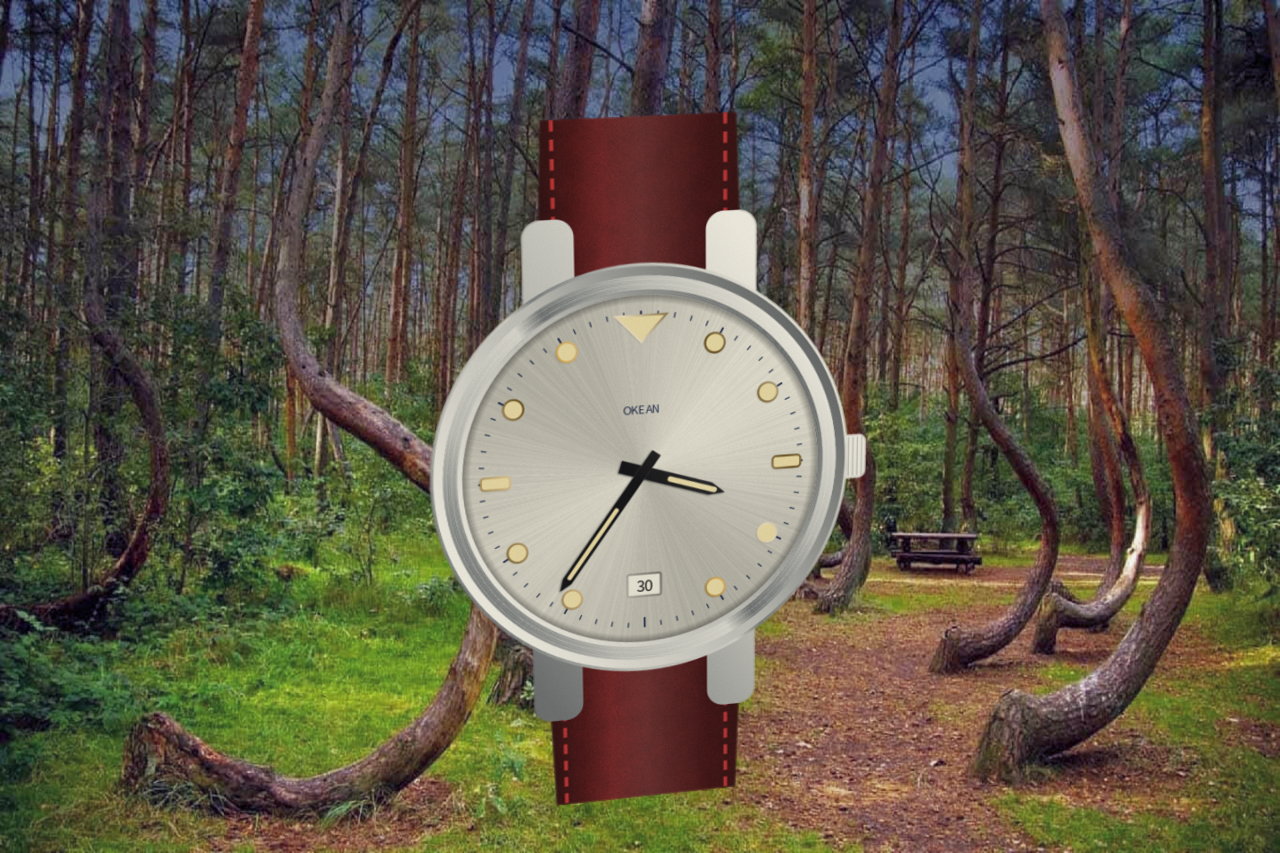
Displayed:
3.36
